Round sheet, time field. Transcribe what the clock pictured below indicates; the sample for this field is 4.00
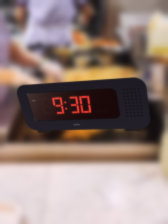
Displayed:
9.30
